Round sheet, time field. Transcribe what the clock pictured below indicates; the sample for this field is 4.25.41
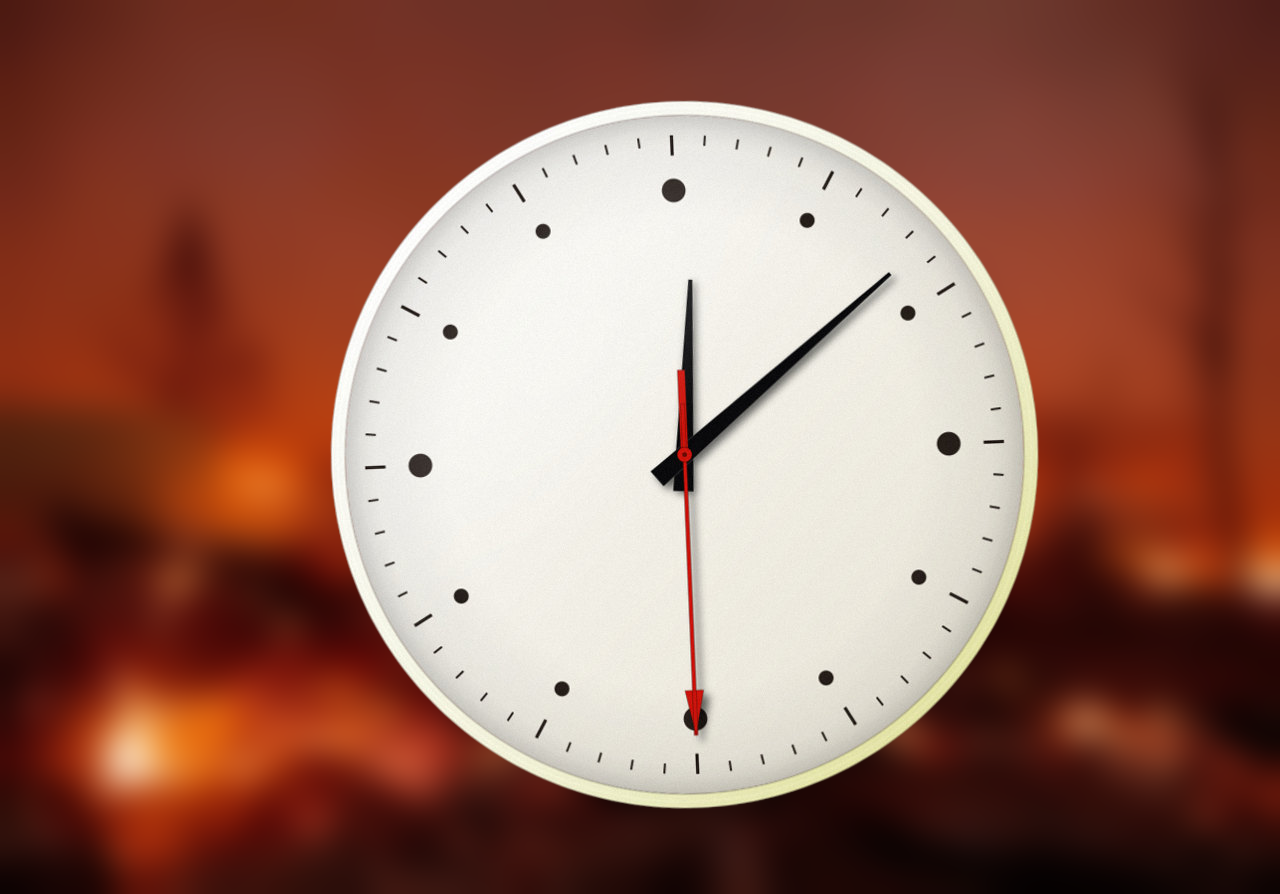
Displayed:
12.08.30
